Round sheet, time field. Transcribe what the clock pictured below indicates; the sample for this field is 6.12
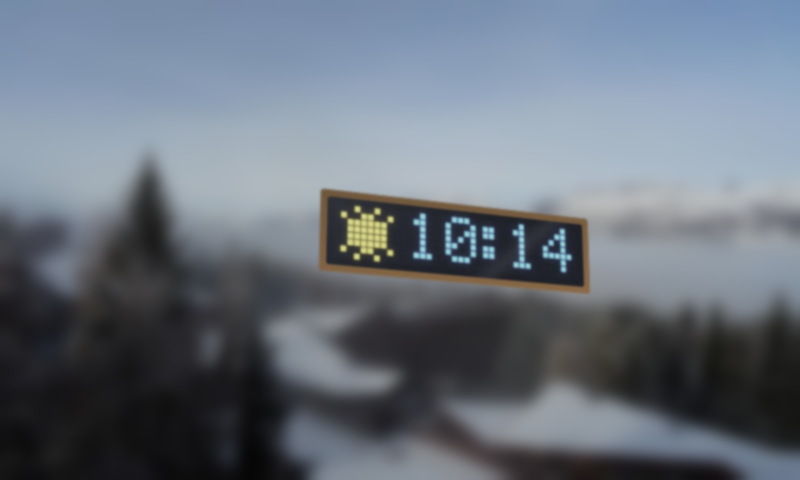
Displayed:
10.14
